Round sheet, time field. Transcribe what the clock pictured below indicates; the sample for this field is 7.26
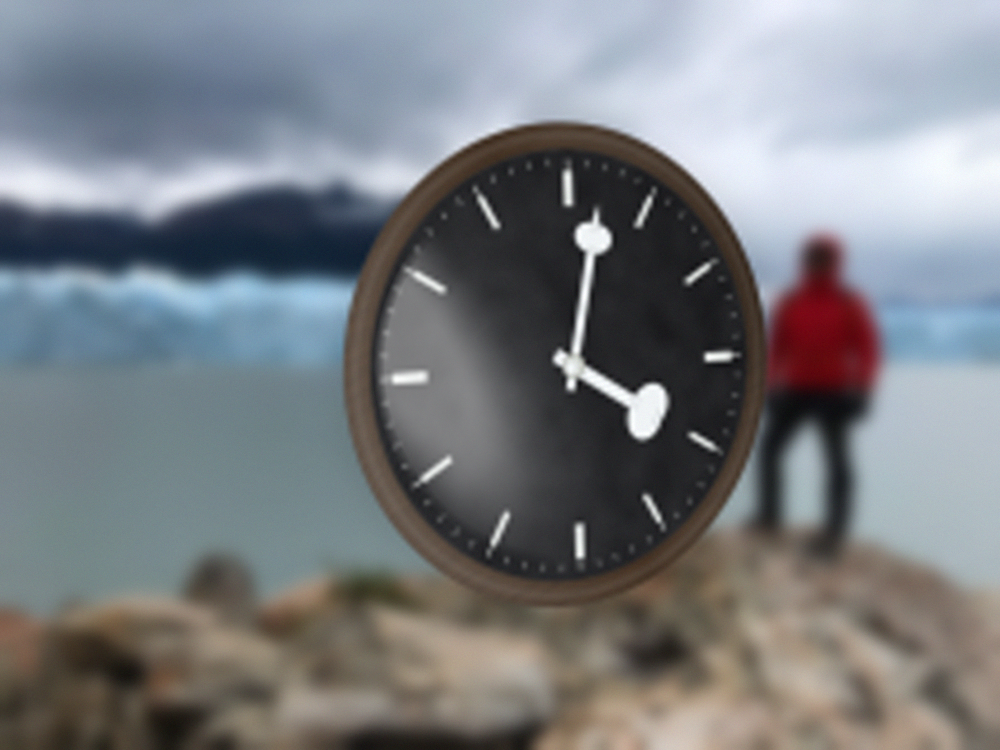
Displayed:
4.02
